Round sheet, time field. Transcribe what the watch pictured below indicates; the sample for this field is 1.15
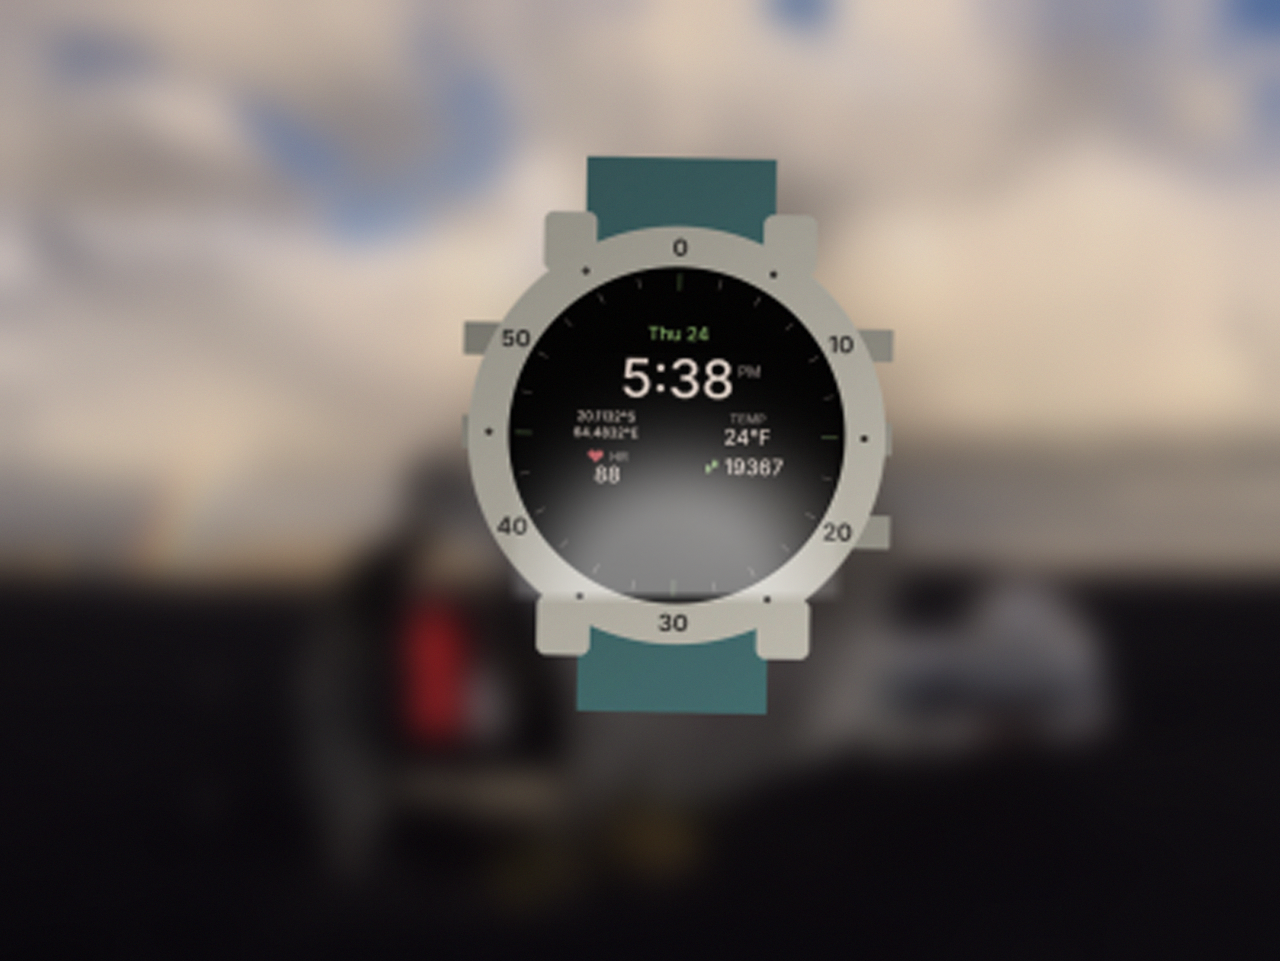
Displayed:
5.38
